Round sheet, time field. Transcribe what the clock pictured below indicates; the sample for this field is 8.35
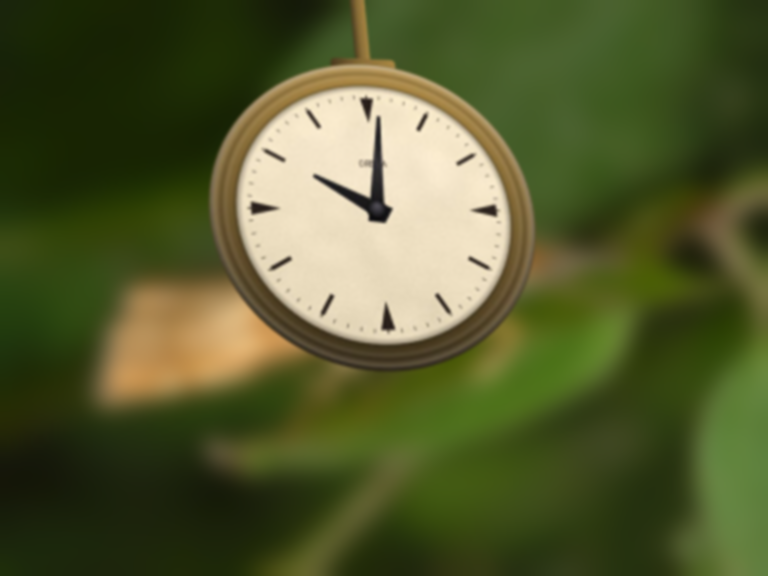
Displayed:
10.01
